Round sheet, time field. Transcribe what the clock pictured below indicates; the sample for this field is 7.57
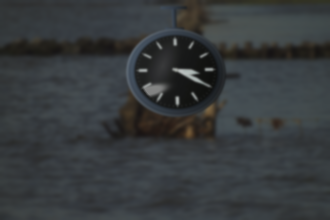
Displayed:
3.20
